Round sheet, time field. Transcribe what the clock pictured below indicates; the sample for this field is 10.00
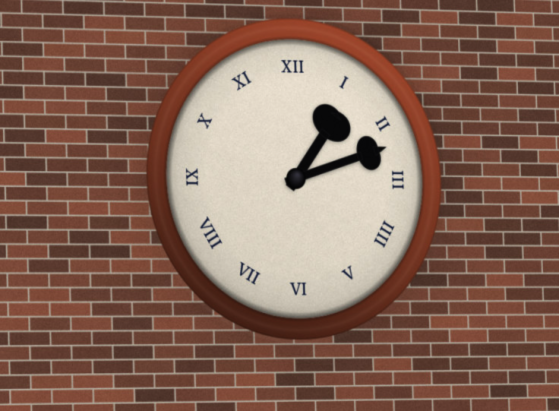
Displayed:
1.12
